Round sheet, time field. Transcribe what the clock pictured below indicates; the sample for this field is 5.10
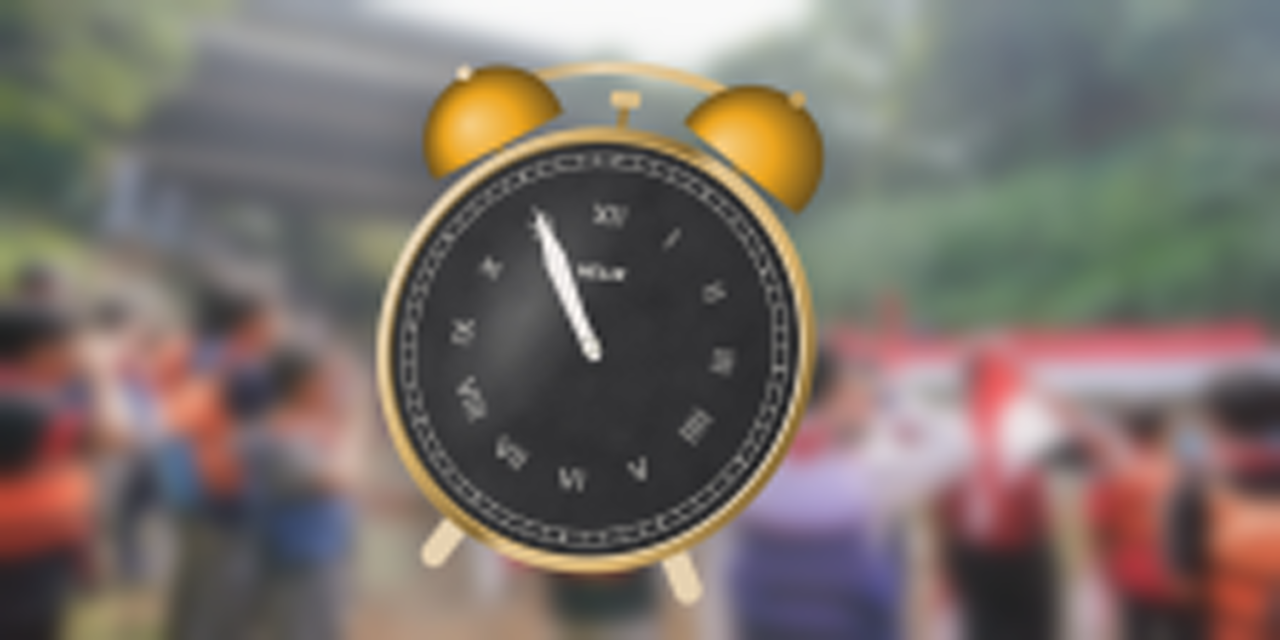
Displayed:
10.55
